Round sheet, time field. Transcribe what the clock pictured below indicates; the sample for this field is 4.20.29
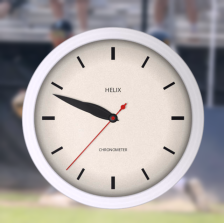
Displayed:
9.48.37
